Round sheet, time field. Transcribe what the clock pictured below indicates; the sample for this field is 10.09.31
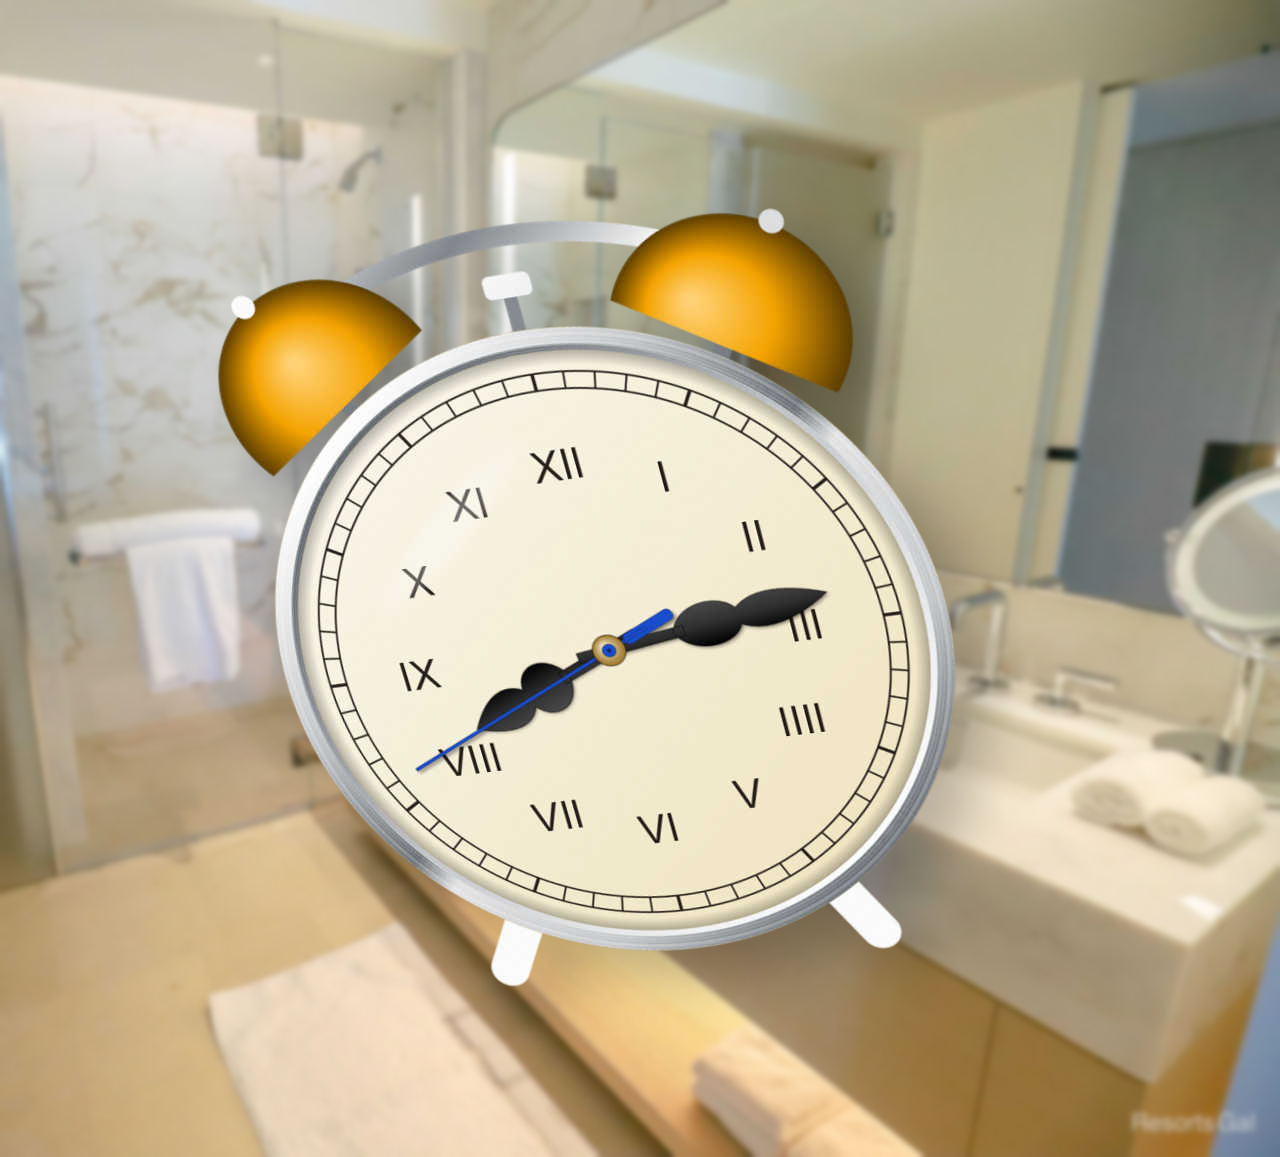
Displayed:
8.13.41
